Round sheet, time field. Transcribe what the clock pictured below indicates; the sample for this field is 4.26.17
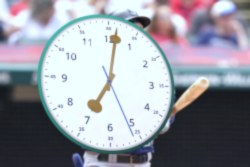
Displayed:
7.01.26
